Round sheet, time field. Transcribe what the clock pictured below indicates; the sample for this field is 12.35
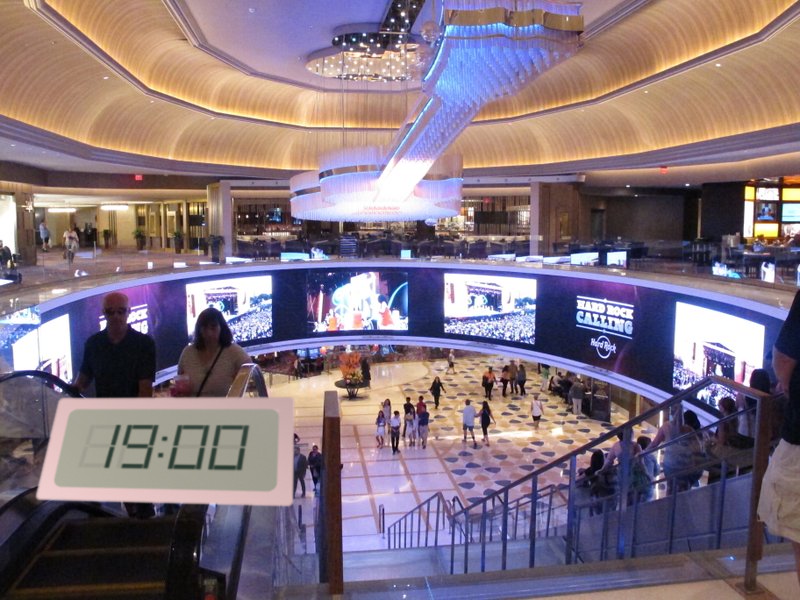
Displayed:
19.00
